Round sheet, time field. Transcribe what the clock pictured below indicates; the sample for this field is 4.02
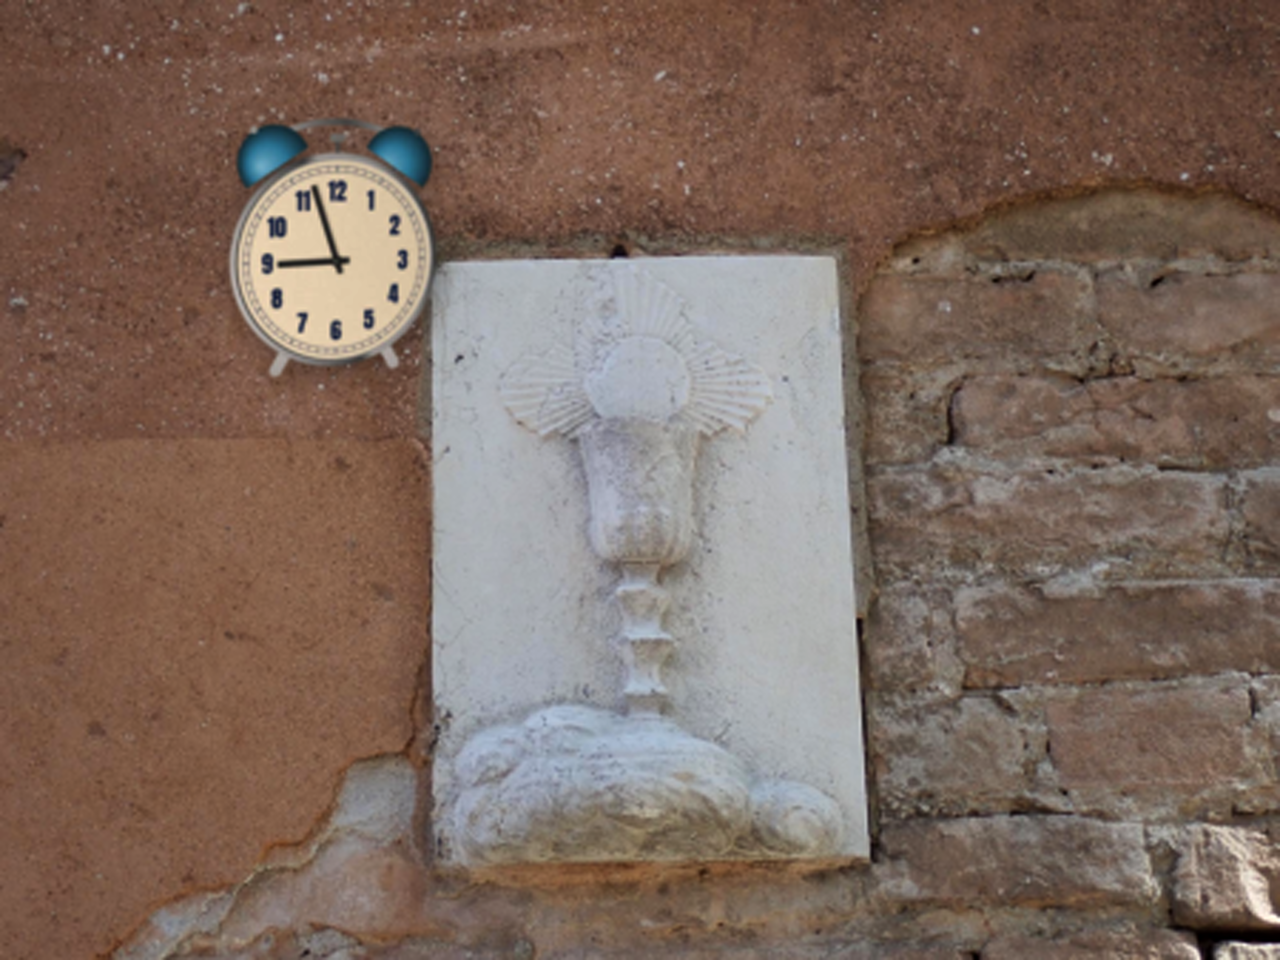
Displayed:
8.57
